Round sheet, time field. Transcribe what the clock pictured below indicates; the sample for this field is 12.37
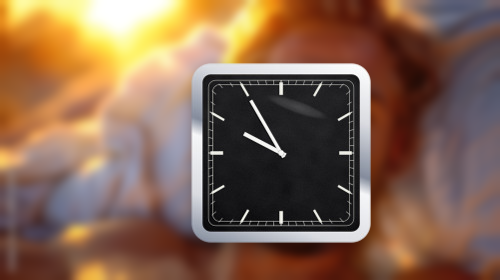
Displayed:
9.55
